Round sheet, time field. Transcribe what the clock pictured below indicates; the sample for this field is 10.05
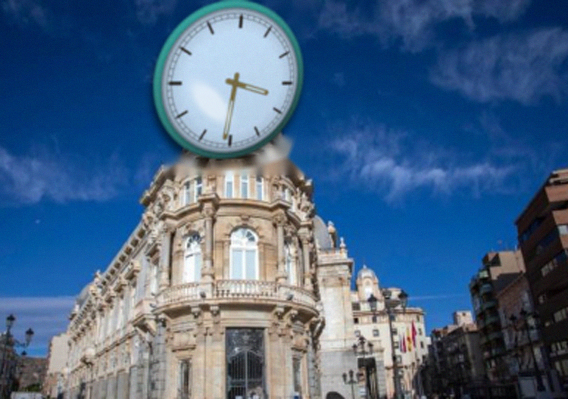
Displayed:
3.31
